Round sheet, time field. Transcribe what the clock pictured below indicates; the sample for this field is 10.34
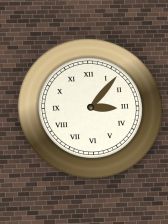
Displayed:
3.07
